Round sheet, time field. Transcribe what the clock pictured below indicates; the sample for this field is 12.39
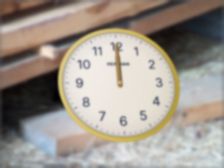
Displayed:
12.00
